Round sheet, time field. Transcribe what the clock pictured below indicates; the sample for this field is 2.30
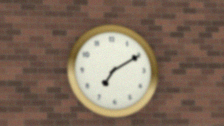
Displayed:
7.10
